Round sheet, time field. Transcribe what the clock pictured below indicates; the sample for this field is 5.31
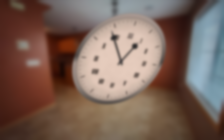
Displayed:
12.54
